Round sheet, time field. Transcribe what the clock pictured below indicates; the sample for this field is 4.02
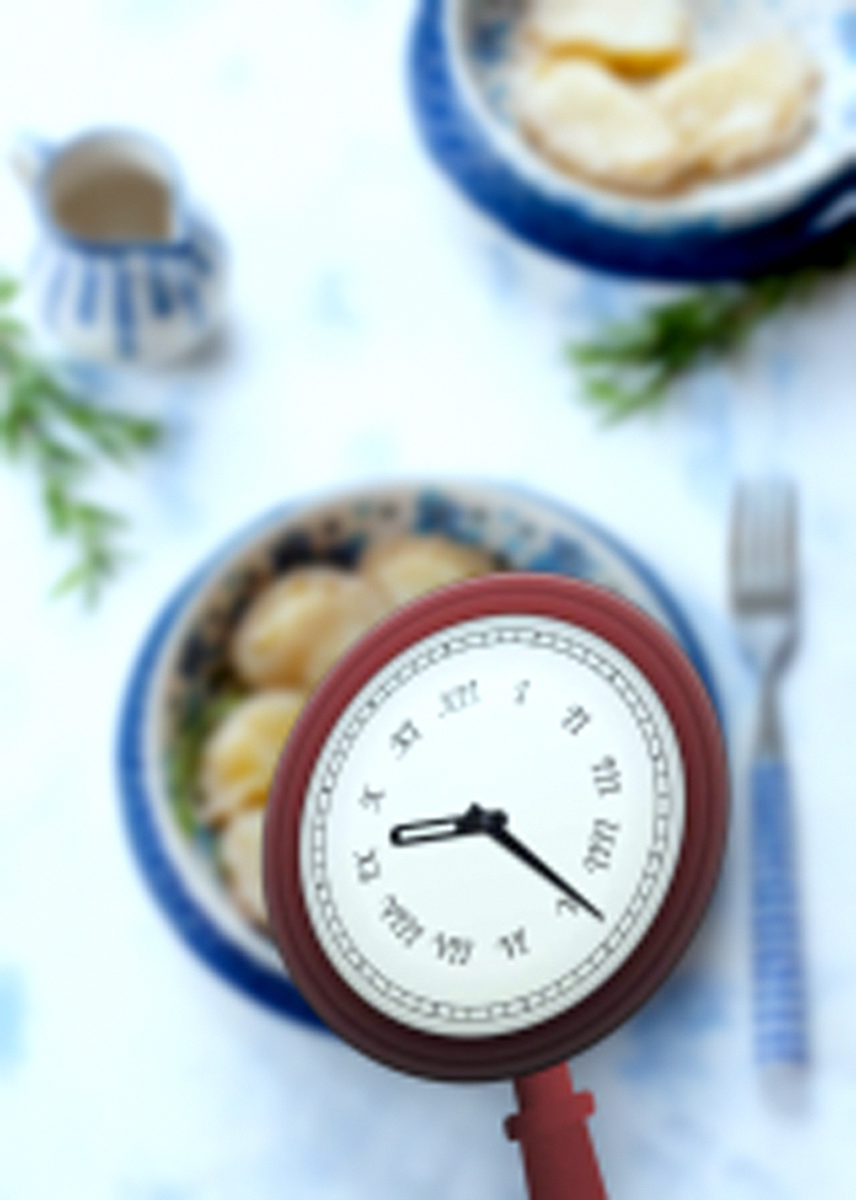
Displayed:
9.24
